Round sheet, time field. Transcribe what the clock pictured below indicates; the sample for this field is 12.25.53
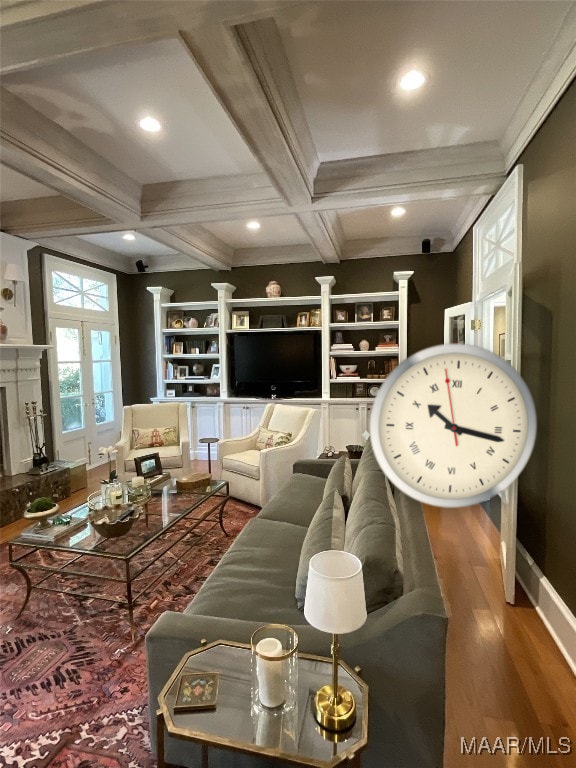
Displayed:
10.16.58
